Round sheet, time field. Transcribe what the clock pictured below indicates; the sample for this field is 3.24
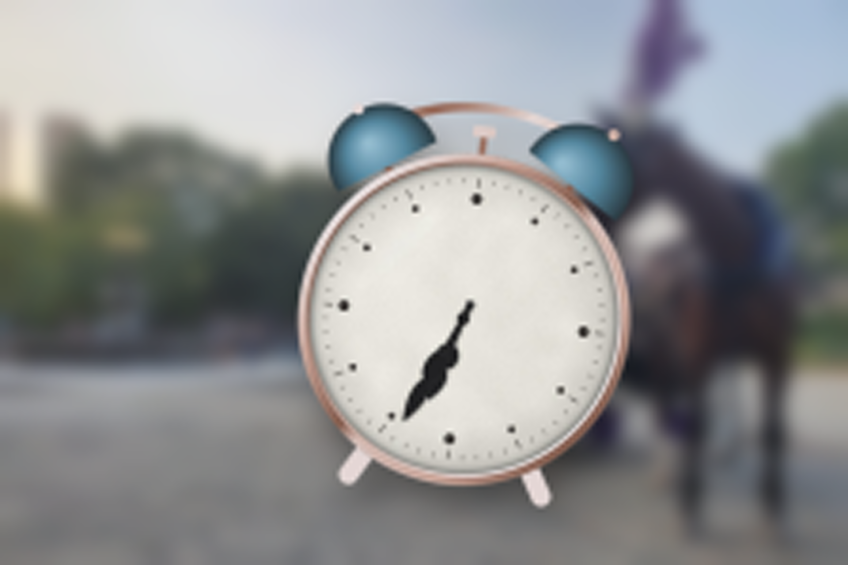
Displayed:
6.34
